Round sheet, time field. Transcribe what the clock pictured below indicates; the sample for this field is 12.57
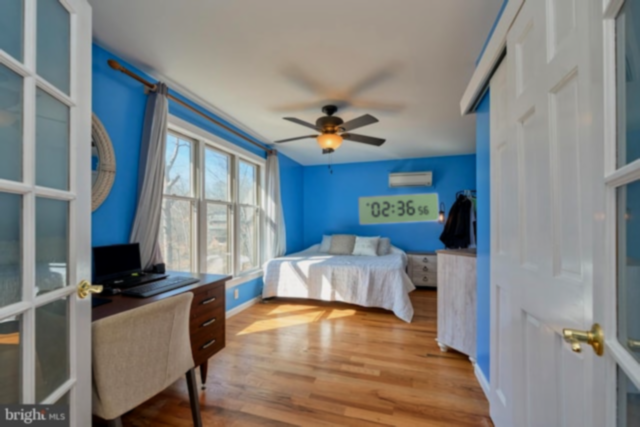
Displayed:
2.36
